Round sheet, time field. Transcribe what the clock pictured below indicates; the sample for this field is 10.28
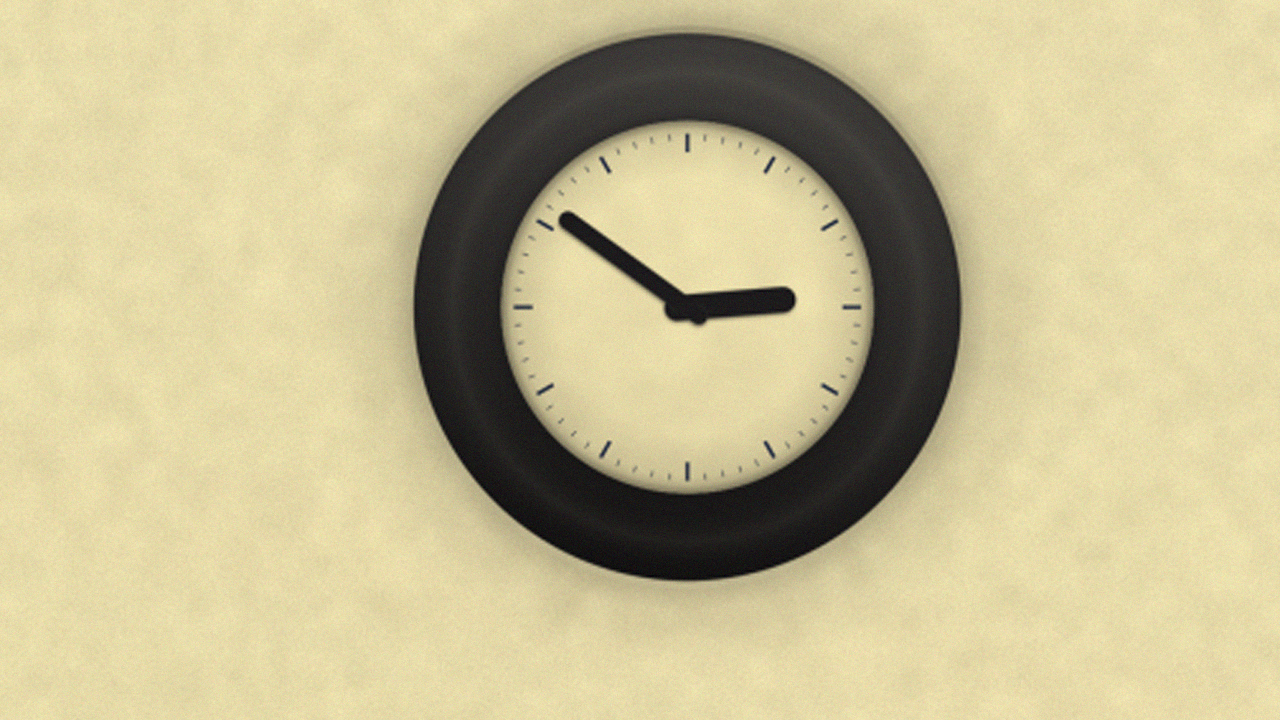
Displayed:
2.51
